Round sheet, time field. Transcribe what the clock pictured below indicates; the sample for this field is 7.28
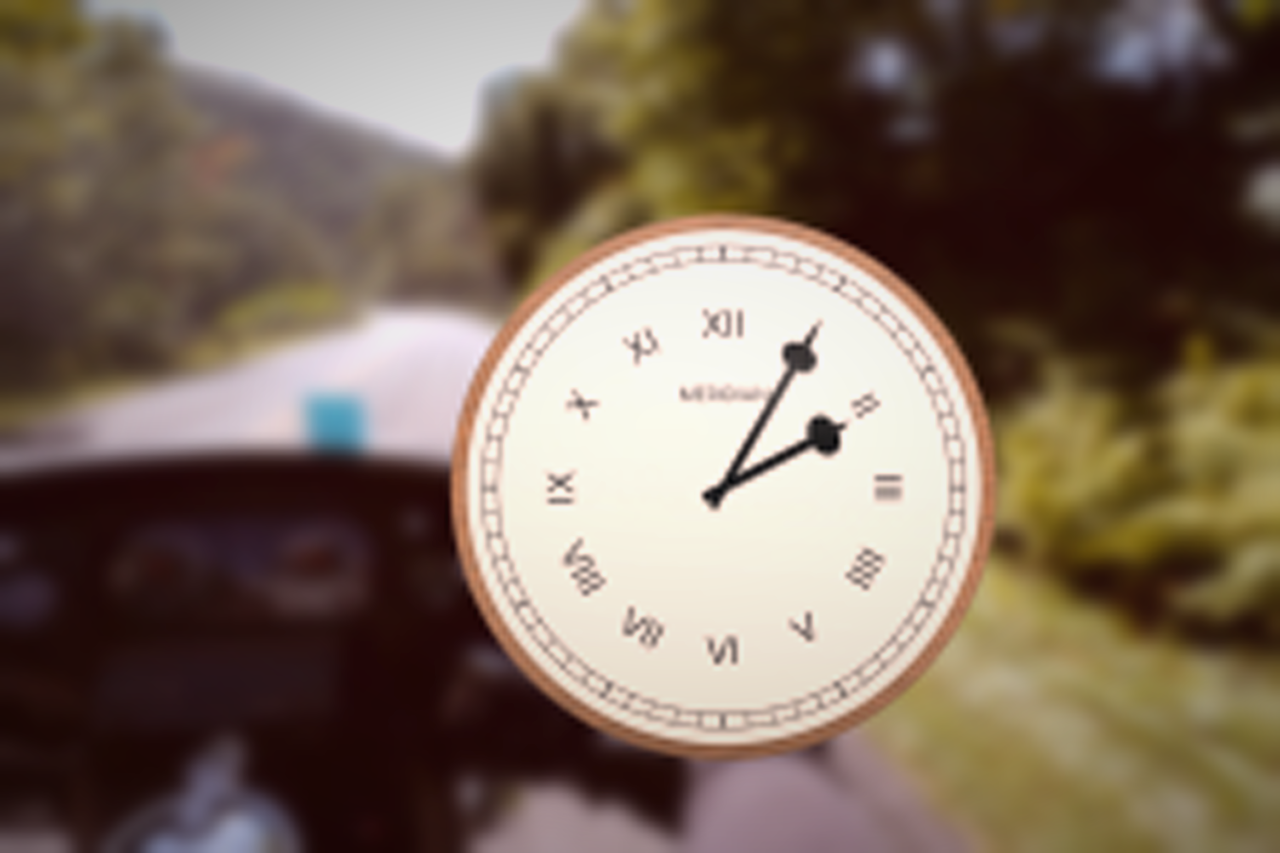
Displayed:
2.05
